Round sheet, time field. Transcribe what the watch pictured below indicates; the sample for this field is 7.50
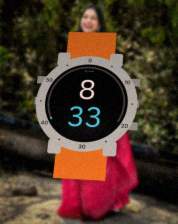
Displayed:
8.33
